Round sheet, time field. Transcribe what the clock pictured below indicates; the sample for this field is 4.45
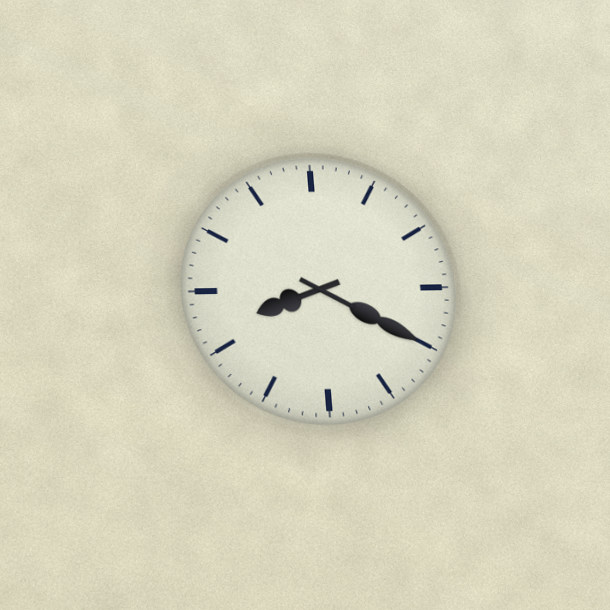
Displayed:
8.20
